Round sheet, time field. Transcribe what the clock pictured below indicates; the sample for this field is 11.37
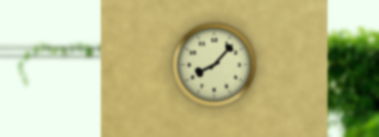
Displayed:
8.07
